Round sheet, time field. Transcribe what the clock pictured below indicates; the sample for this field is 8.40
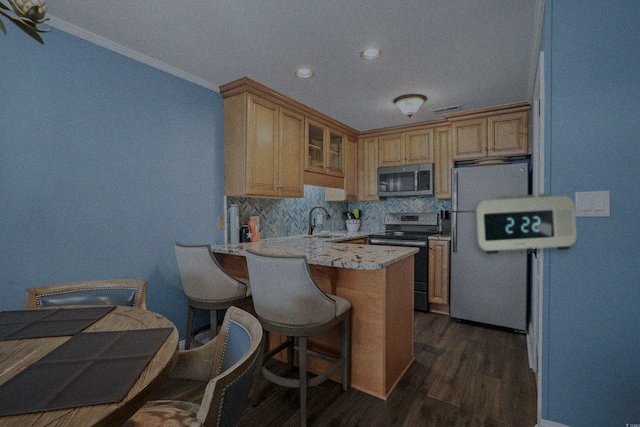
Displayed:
2.22
